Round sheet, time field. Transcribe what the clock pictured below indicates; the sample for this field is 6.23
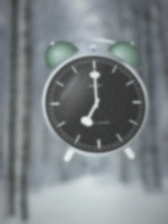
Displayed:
7.00
